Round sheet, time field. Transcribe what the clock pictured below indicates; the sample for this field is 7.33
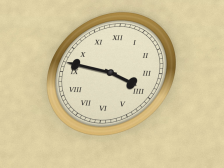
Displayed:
3.47
